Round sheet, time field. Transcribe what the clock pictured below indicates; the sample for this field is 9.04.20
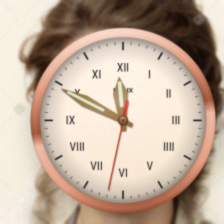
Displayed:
11.49.32
